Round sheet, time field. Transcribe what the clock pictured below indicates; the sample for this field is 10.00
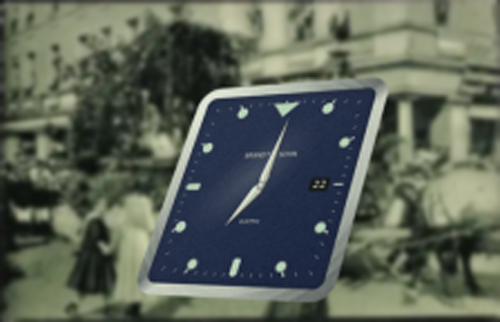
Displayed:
7.01
